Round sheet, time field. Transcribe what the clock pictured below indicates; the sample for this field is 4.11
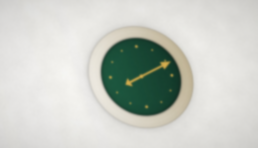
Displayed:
8.11
